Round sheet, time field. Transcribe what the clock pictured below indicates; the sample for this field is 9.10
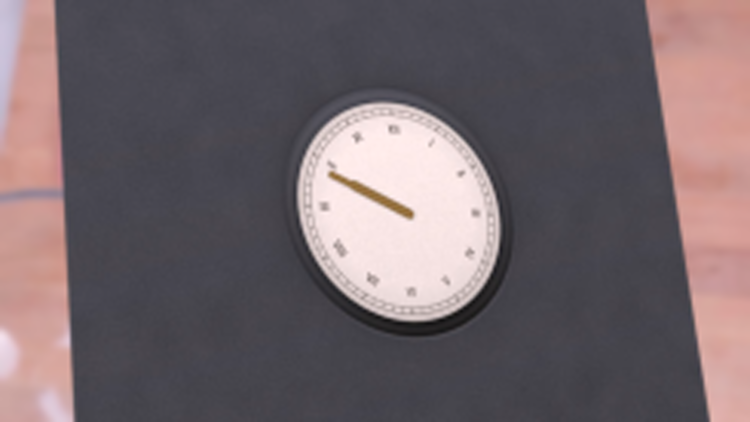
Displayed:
9.49
